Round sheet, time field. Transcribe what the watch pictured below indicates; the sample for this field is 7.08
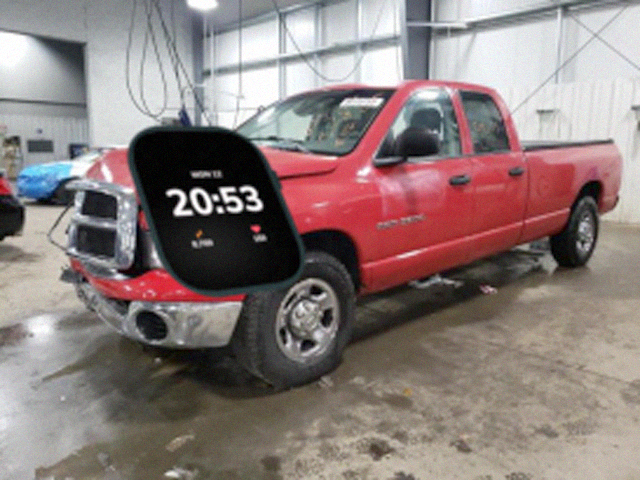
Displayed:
20.53
